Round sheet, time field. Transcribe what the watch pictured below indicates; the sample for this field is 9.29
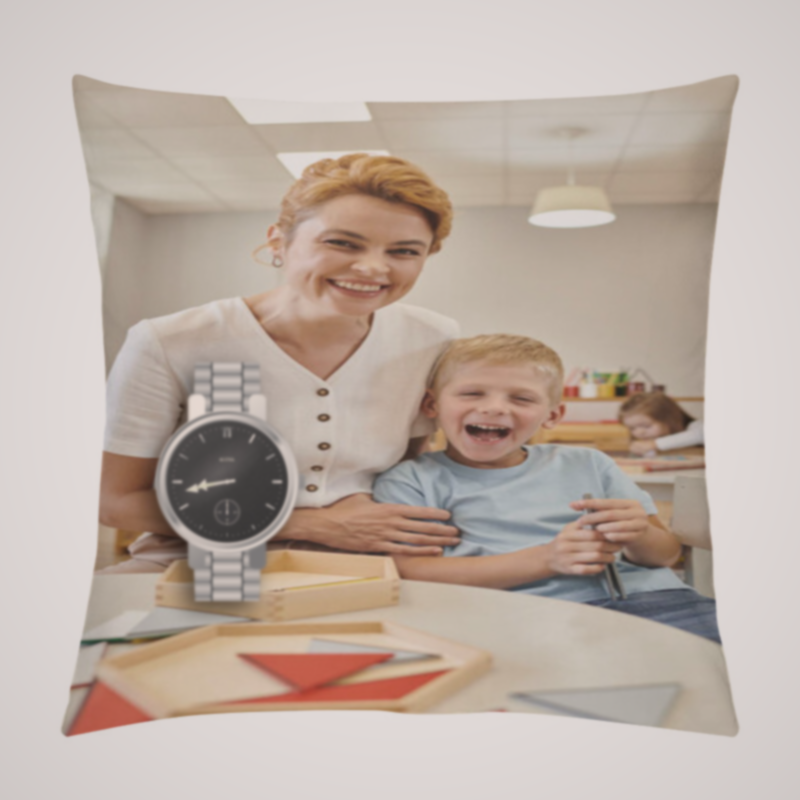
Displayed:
8.43
